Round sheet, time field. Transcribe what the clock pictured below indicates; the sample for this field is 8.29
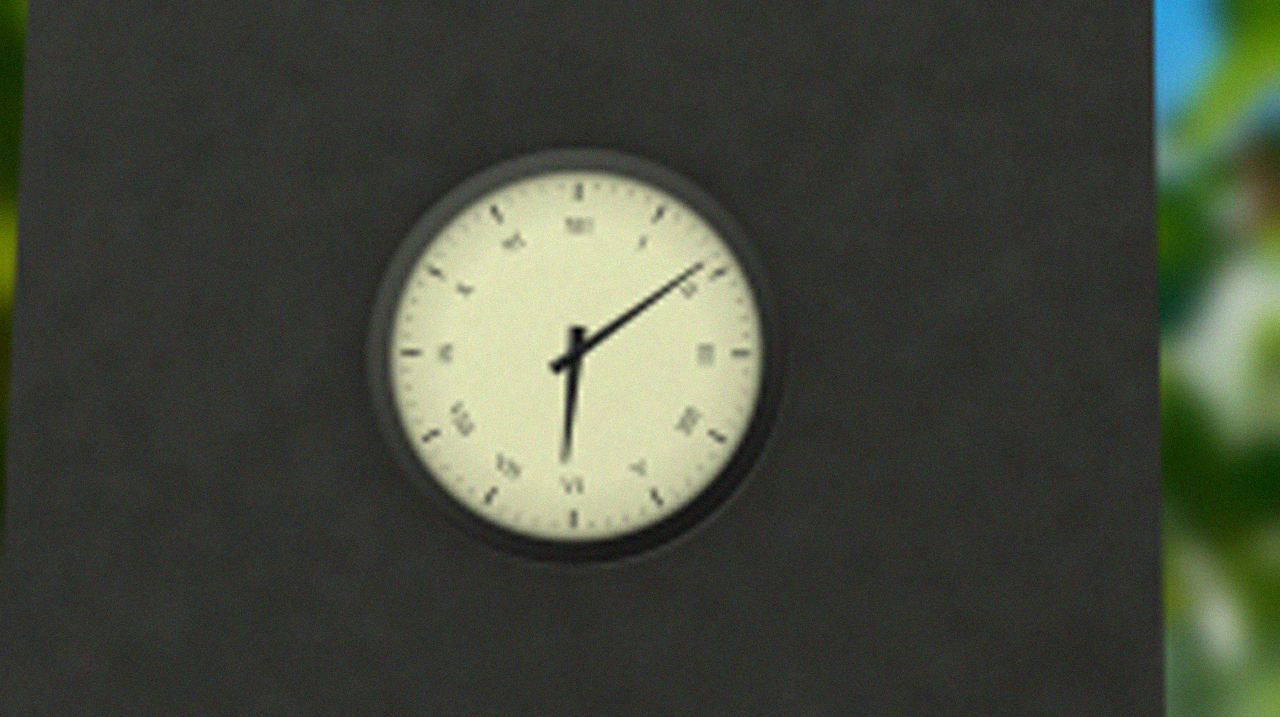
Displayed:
6.09
